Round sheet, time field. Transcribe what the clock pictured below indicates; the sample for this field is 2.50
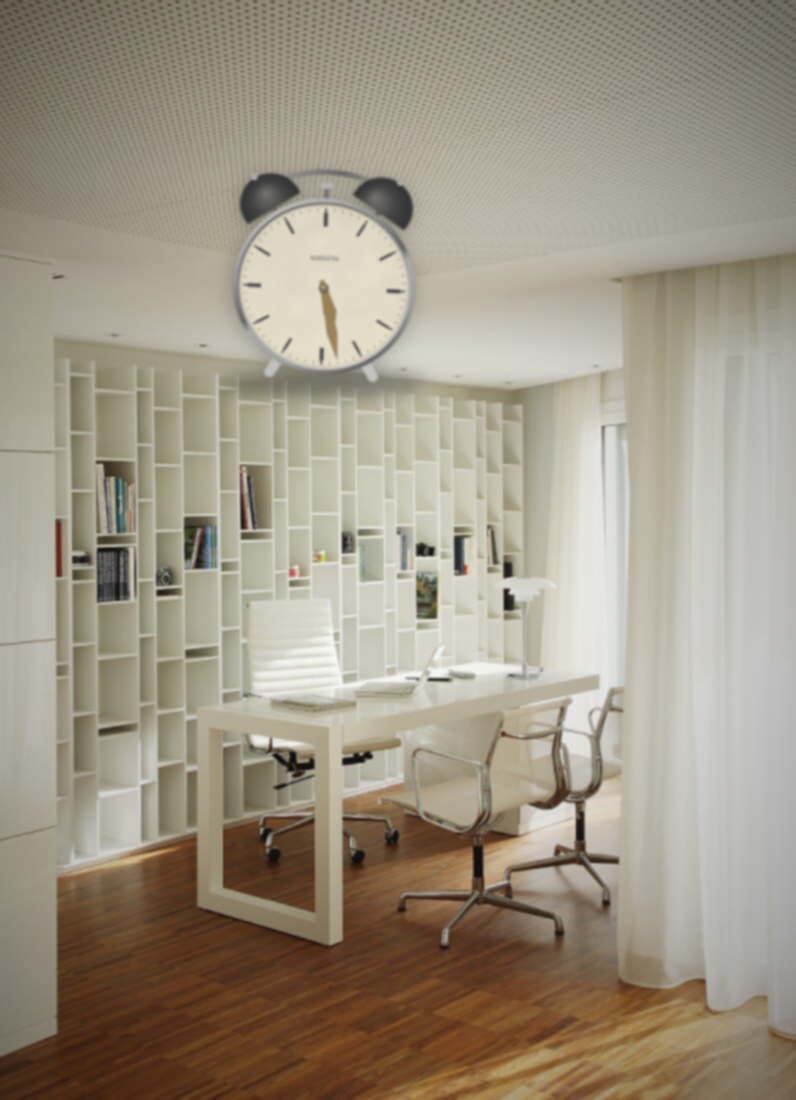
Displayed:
5.28
